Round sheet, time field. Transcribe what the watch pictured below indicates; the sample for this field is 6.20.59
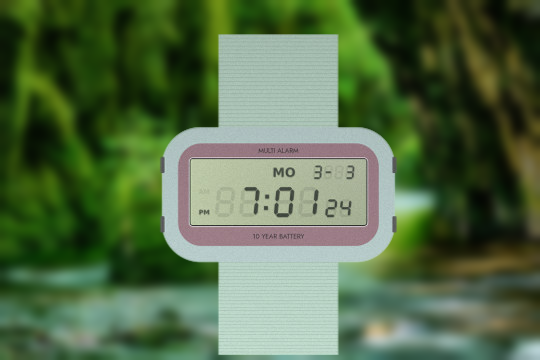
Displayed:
7.01.24
